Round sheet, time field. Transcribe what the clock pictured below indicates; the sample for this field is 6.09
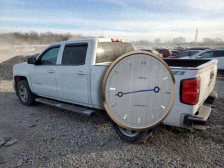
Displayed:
2.43
